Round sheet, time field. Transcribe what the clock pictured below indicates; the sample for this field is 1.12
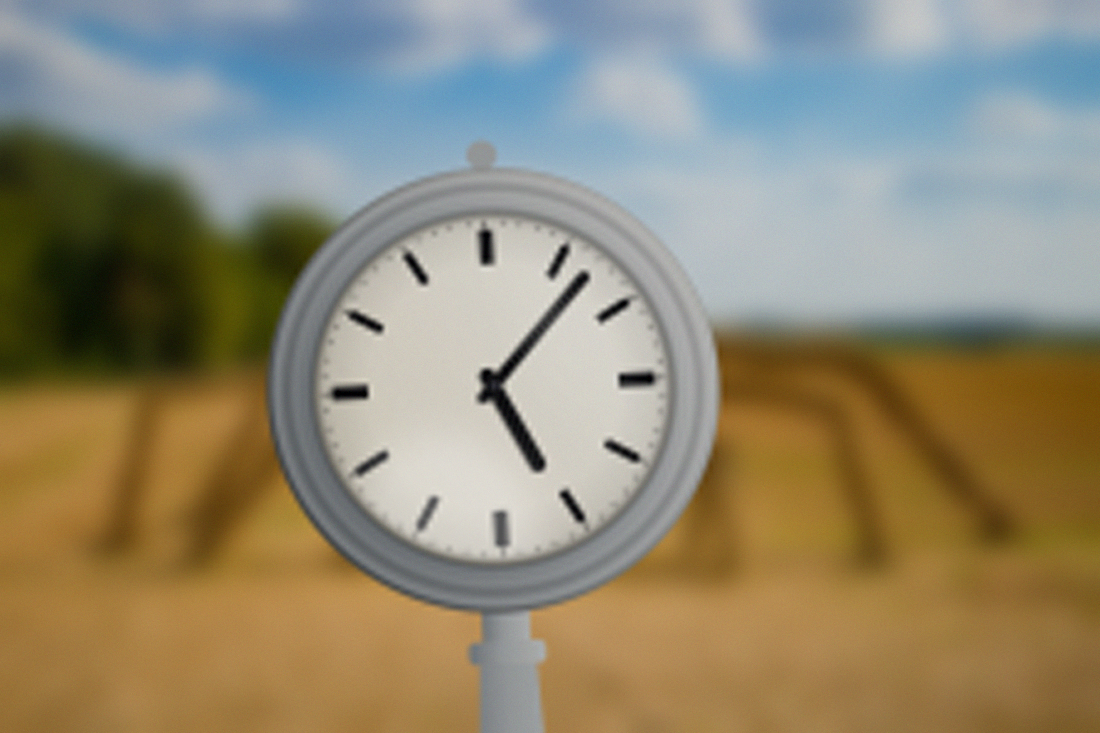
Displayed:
5.07
